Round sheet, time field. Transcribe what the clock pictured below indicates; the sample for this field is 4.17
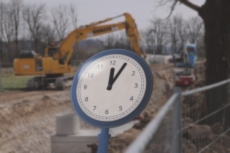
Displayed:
12.05
